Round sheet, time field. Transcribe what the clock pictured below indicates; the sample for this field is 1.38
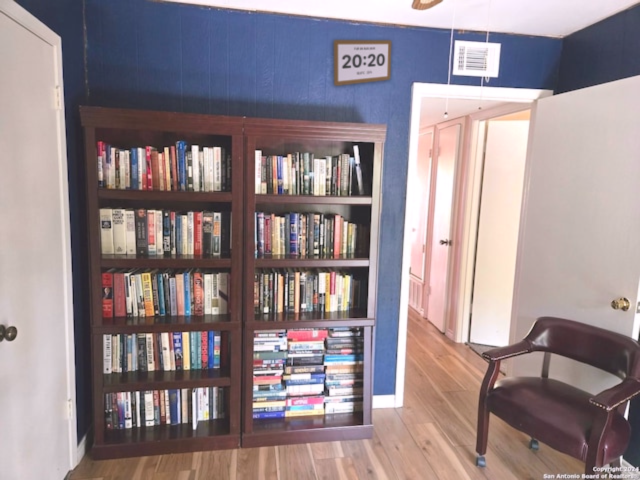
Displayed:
20.20
